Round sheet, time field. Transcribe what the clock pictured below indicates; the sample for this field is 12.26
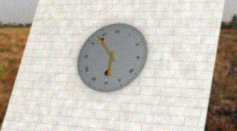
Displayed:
5.53
